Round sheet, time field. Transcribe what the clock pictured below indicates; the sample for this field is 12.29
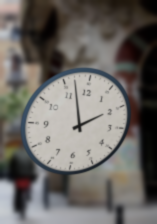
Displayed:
1.57
